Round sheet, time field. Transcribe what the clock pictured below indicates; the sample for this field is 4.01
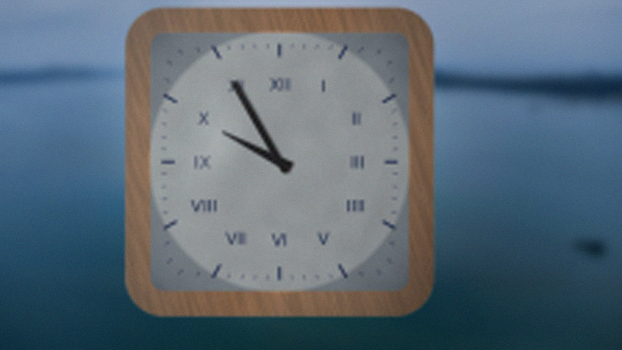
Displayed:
9.55
